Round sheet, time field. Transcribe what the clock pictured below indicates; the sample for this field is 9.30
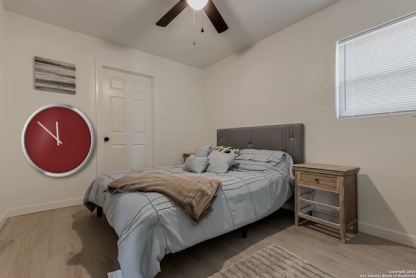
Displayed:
11.52
